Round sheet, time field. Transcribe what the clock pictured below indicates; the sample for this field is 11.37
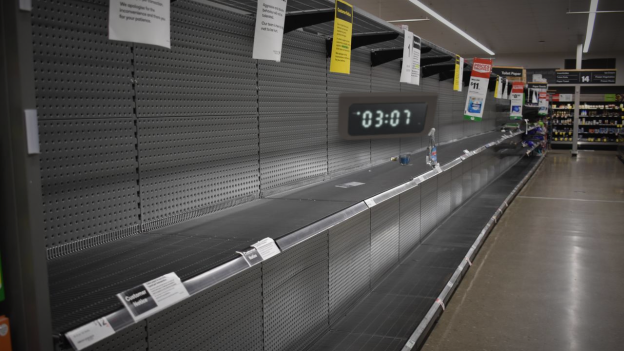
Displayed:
3.07
